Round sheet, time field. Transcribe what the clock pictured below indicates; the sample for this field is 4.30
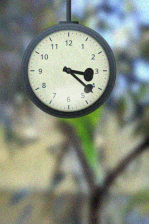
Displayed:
3.22
